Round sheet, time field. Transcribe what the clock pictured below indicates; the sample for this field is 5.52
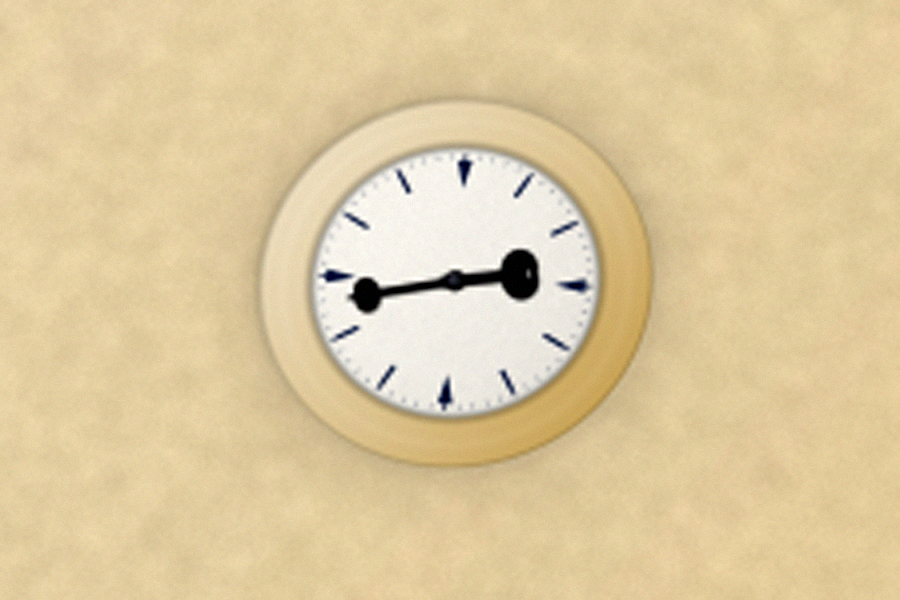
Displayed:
2.43
